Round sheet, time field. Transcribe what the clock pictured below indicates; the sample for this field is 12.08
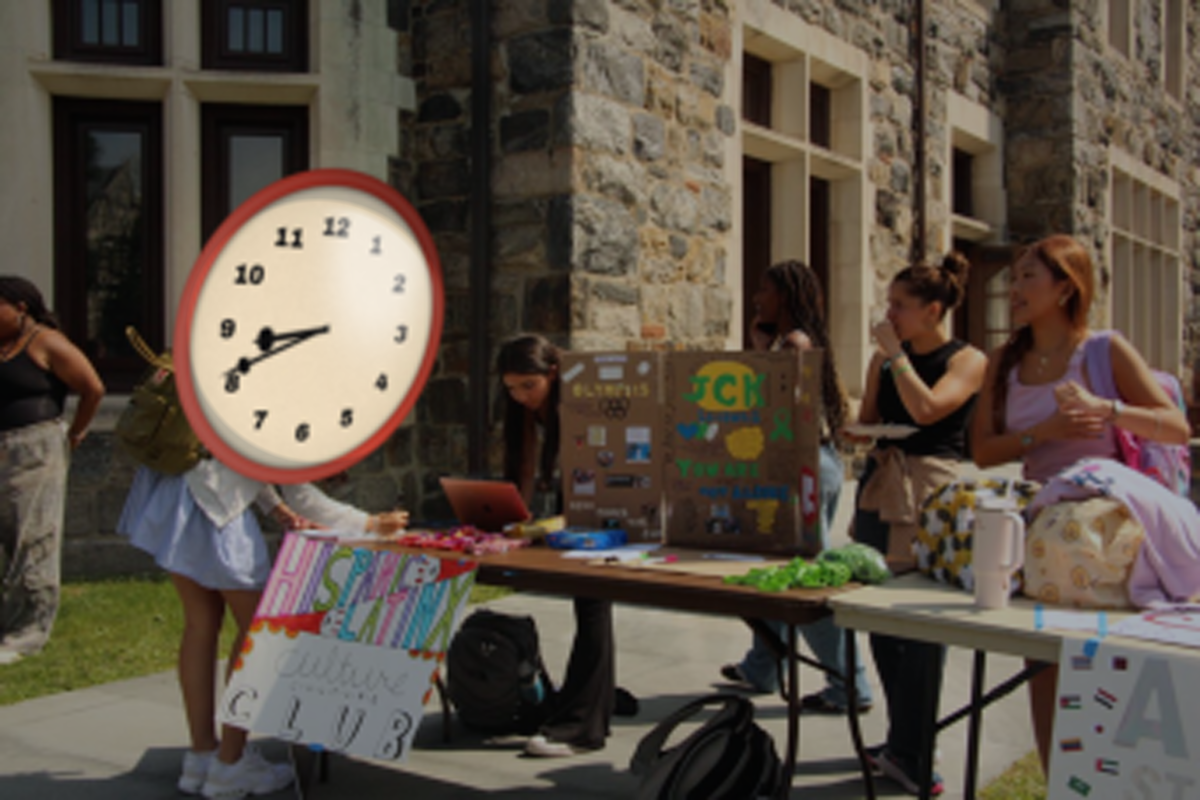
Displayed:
8.41
